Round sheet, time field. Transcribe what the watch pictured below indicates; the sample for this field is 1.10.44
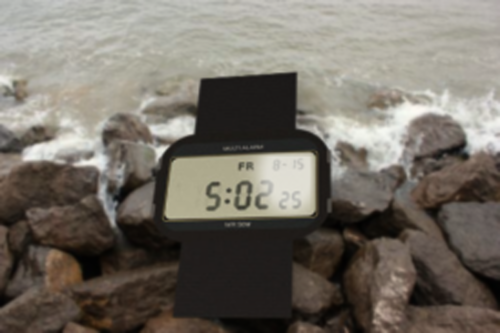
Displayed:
5.02.25
